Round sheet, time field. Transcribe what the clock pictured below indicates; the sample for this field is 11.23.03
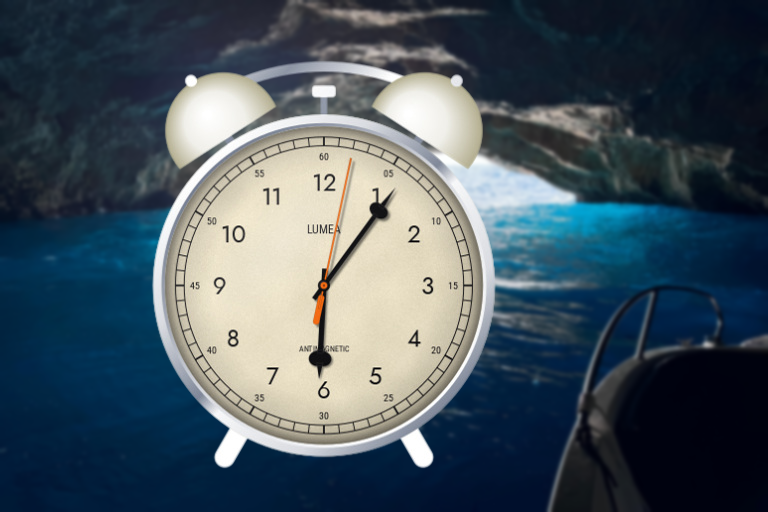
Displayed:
6.06.02
